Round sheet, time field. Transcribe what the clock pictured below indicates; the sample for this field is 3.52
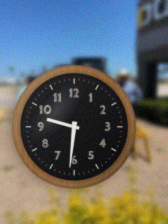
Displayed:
9.31
